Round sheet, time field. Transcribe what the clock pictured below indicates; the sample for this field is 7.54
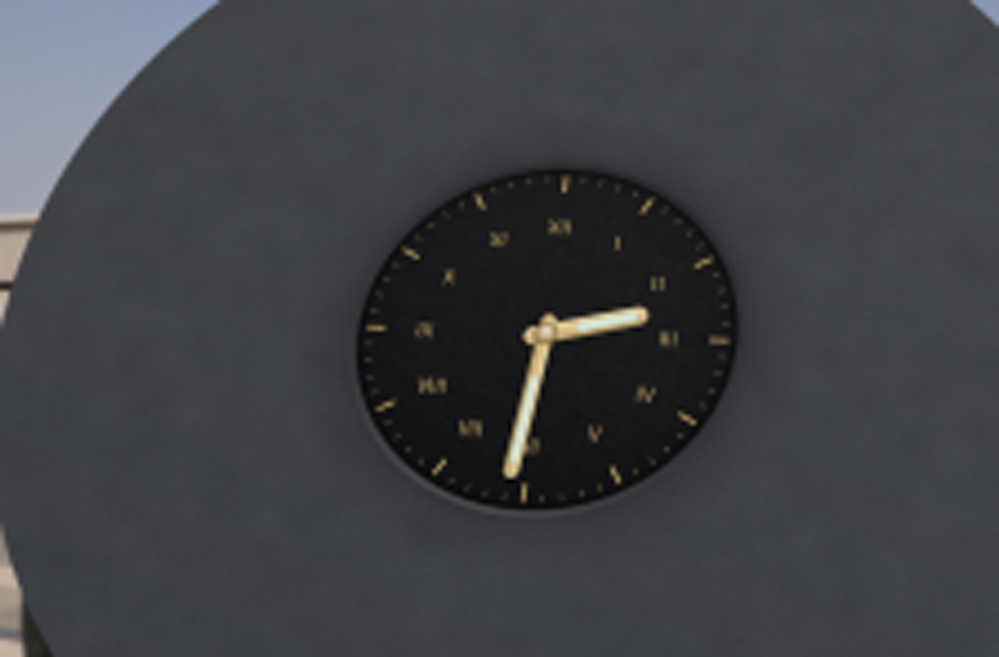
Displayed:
2.31
